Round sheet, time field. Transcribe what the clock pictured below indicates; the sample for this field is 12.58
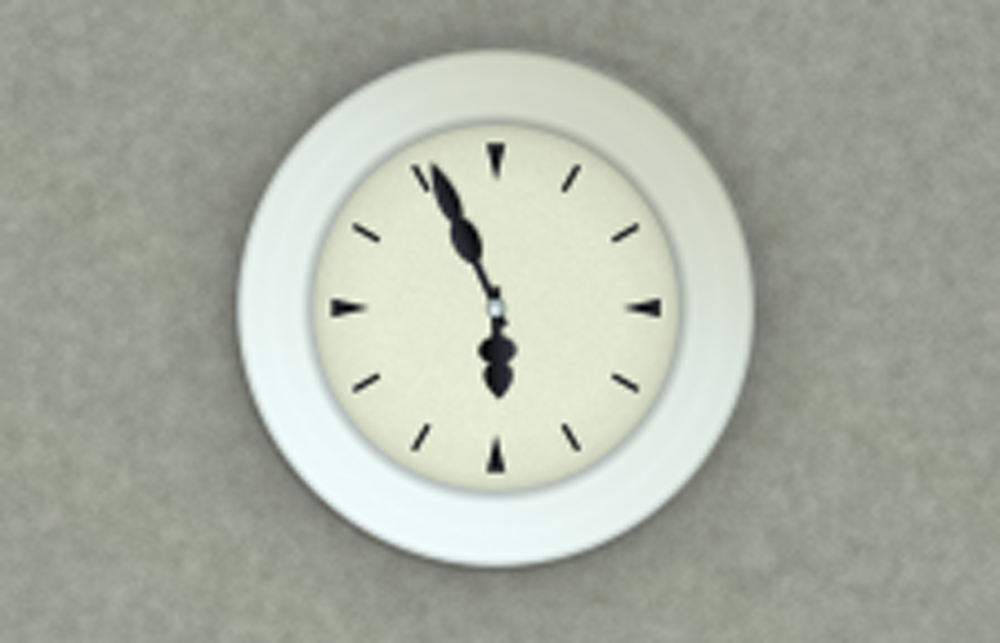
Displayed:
5.56
